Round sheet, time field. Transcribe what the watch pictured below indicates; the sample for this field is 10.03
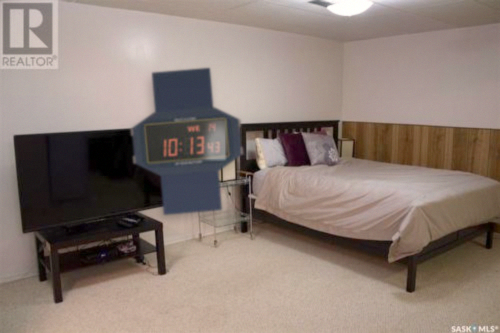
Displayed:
10.13
